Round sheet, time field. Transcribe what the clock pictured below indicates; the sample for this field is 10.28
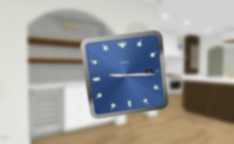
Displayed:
9.16
